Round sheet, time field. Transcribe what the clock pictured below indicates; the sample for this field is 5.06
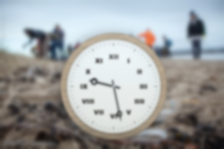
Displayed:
9.28
